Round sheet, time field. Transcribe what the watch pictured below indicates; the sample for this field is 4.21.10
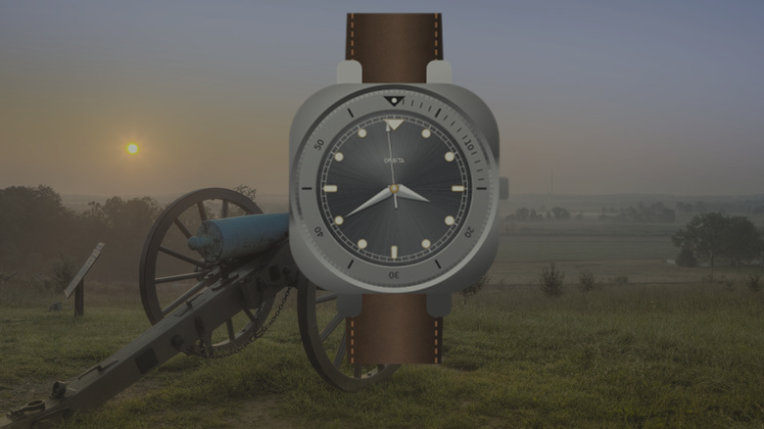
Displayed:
3.39.59
